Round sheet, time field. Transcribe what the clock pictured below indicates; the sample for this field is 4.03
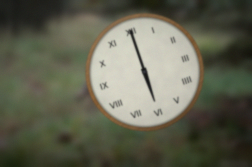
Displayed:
6.00
